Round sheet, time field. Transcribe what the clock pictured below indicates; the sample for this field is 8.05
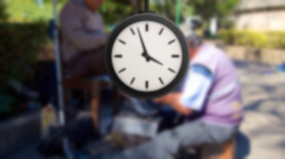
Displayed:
3.57
